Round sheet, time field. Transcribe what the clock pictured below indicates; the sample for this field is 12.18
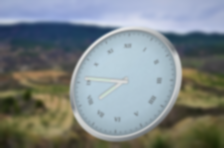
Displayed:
7.46
